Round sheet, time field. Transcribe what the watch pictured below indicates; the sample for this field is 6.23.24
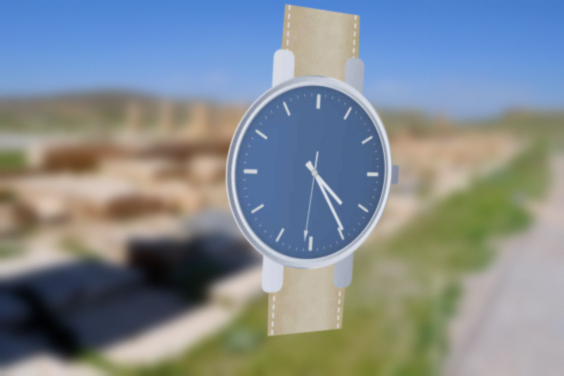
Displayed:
4.24.31
